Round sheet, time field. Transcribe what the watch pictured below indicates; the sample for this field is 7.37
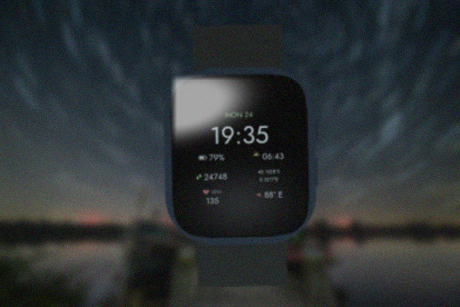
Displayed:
19.35
